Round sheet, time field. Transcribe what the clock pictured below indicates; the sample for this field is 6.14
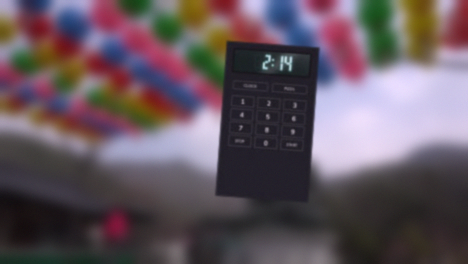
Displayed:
2.14
